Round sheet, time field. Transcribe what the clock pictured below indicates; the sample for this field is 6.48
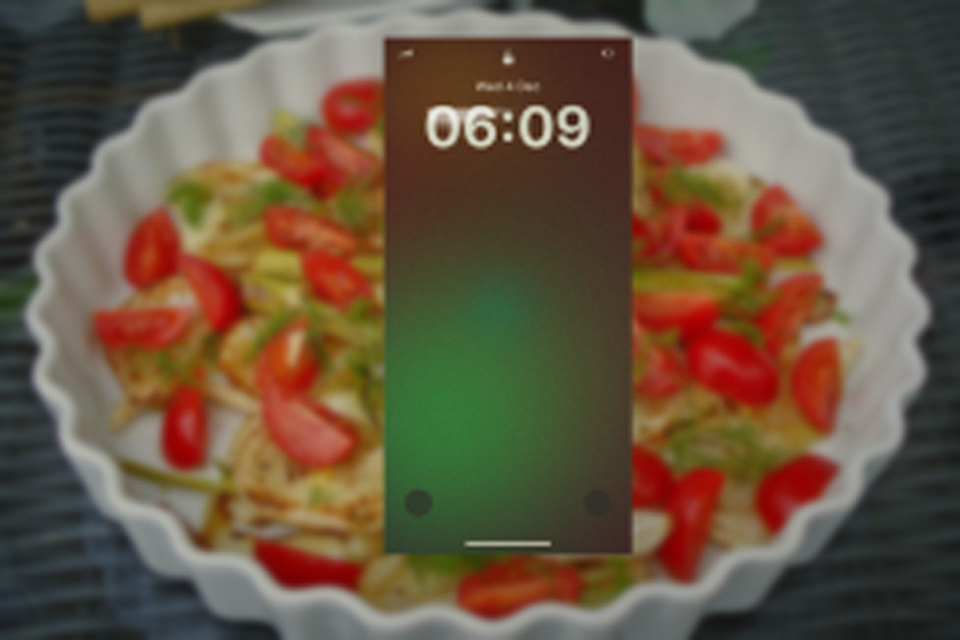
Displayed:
6.09
